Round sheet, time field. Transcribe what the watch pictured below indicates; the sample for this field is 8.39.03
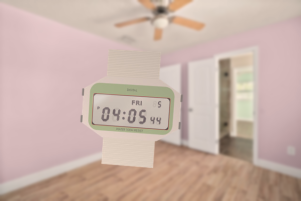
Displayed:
4.05.44
